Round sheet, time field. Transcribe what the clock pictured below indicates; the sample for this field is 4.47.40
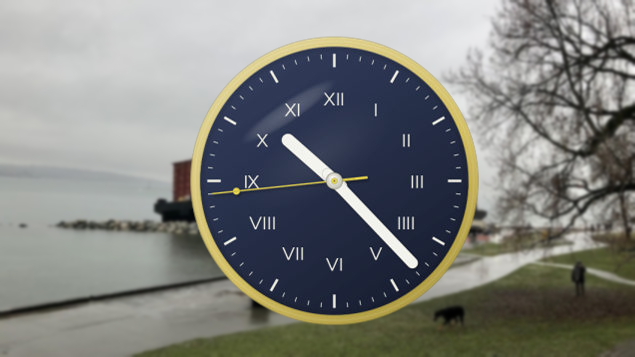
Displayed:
10.22.44
